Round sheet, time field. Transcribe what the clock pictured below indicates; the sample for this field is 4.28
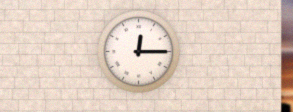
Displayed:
12.15
